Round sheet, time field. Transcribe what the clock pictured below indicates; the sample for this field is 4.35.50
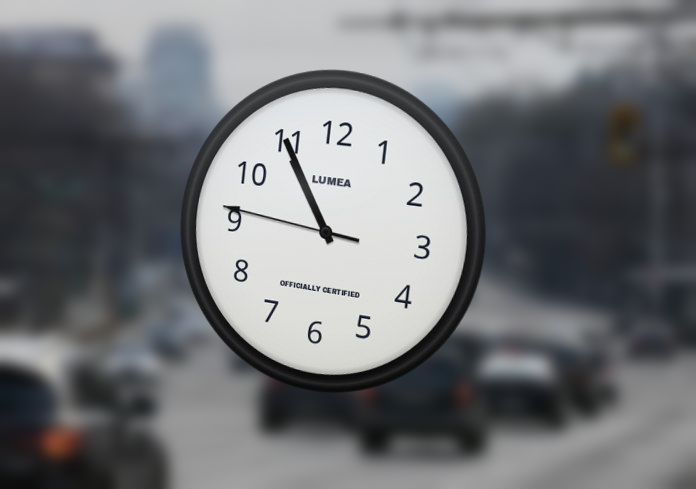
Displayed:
10.54.46
